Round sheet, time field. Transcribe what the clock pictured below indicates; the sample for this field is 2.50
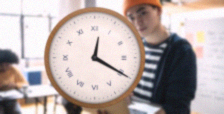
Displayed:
12.20
